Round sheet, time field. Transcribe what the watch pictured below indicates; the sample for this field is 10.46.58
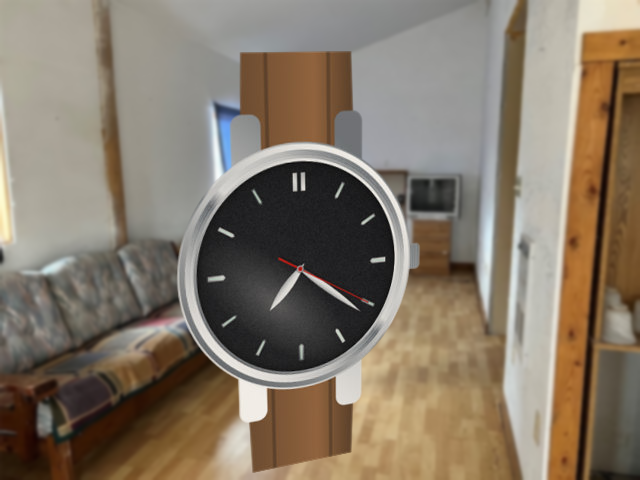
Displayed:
7.21.20
